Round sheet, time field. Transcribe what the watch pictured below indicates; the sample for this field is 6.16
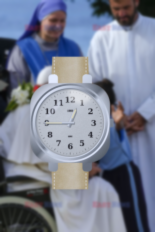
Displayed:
12.45
